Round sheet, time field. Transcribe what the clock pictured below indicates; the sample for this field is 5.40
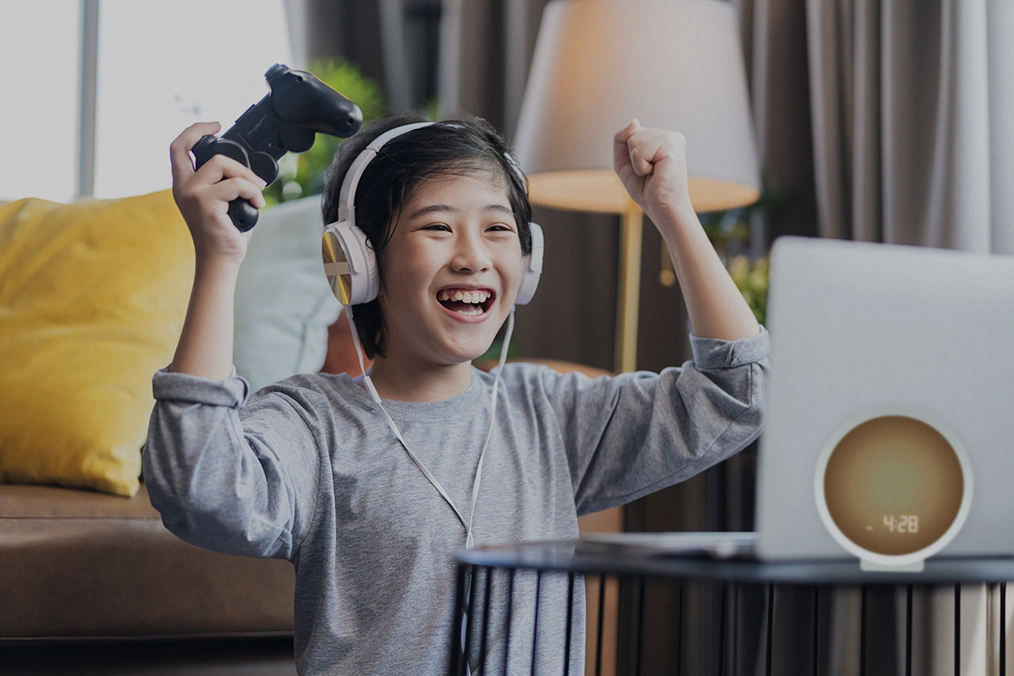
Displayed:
4.28
